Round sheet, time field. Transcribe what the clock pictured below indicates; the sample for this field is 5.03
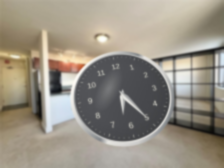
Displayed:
6.25
